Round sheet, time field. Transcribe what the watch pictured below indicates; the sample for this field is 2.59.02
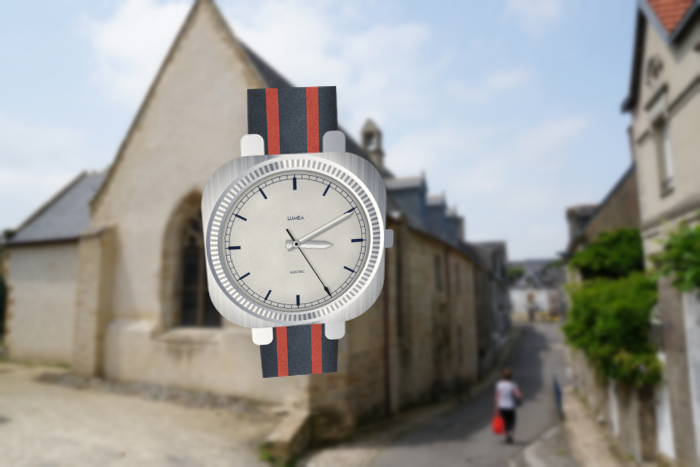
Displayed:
3.10.25
